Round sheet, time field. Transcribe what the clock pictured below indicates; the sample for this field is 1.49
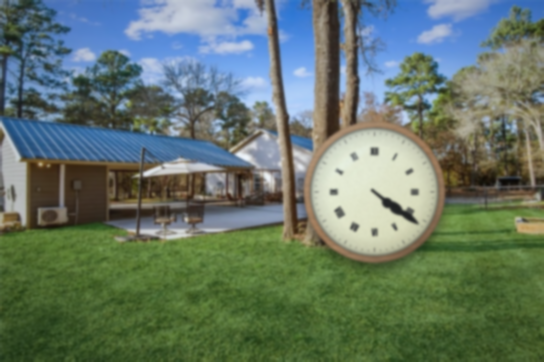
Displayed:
4.21
